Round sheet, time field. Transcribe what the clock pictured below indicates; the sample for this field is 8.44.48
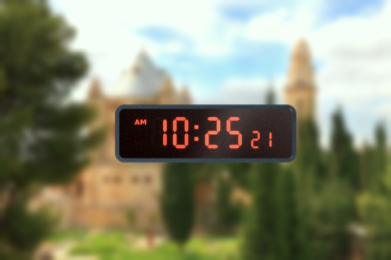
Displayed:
10.25.21
